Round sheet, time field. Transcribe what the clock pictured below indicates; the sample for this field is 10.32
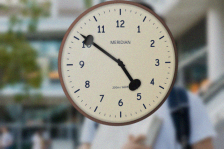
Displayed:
4.51
